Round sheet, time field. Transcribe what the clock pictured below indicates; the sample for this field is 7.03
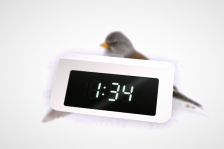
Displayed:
1.34
